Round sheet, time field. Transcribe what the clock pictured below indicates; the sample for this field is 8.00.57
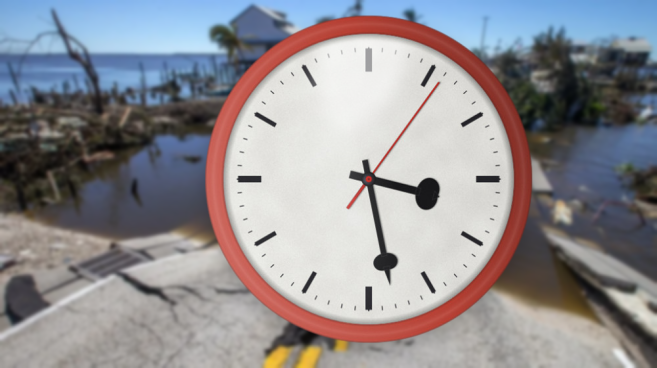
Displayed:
3.28.06
